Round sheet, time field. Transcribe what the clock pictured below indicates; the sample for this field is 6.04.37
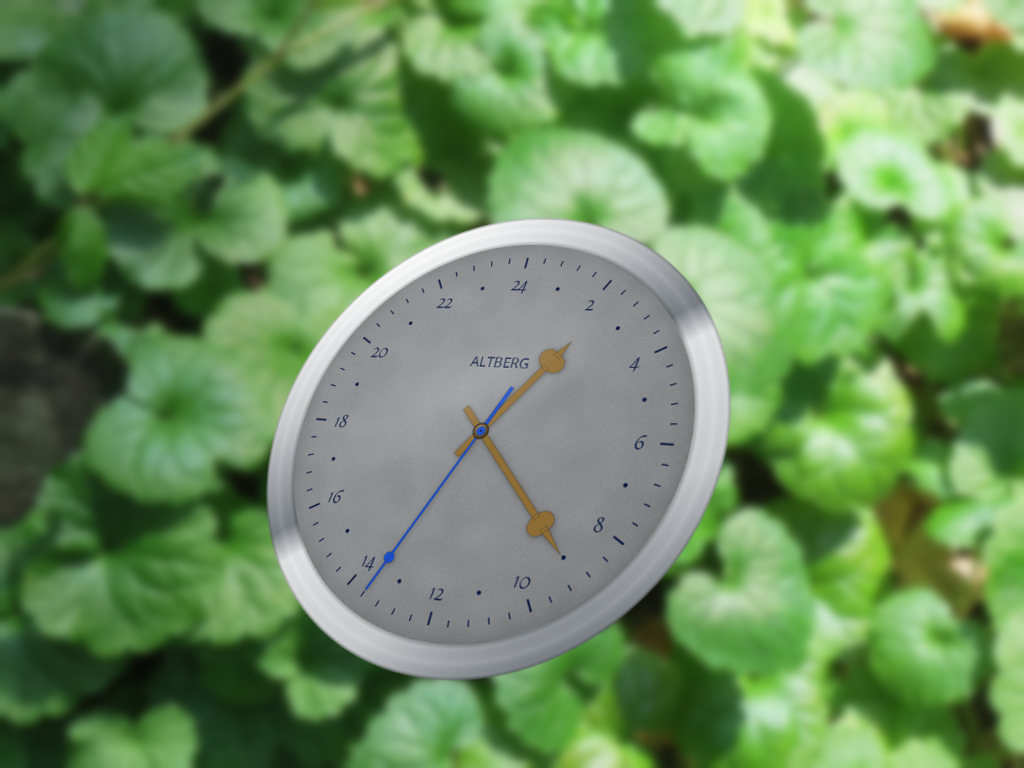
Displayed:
2.22.34
